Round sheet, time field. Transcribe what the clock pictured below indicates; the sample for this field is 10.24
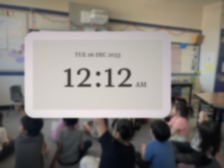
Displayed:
12.12
